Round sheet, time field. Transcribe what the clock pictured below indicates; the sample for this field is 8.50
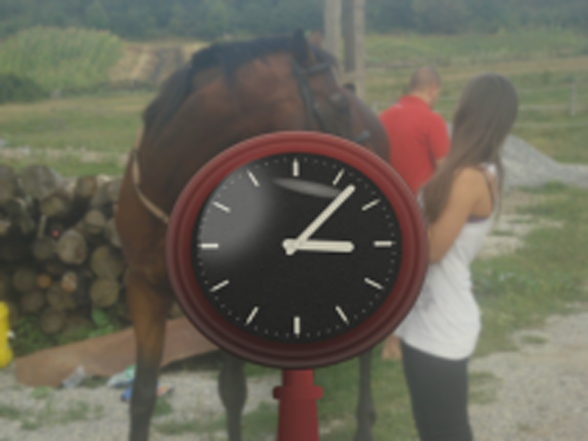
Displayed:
3.07
